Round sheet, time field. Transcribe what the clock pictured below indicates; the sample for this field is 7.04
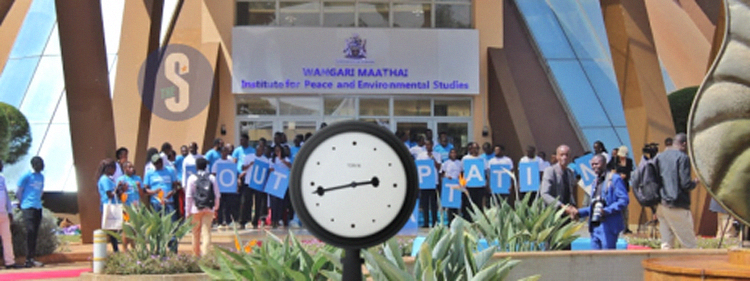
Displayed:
2.43
